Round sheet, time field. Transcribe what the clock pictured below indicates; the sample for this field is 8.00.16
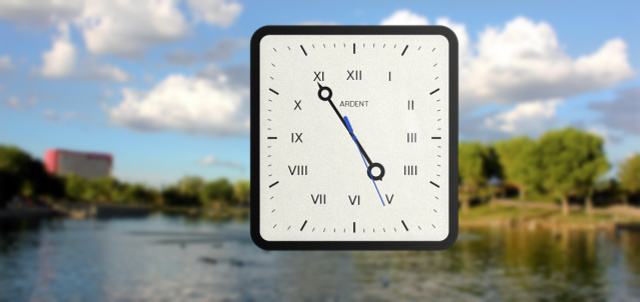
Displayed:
4.54.26
